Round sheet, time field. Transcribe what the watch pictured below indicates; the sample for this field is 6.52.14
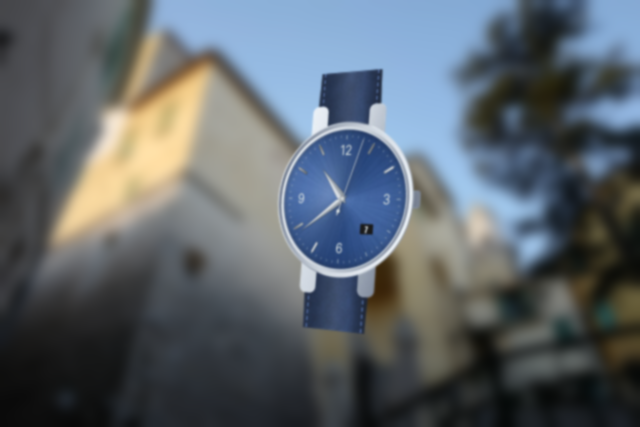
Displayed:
10.39.03
